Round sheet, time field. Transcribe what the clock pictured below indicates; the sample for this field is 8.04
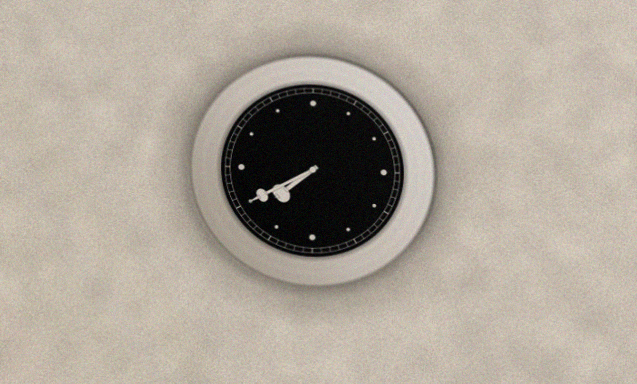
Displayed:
7.40
